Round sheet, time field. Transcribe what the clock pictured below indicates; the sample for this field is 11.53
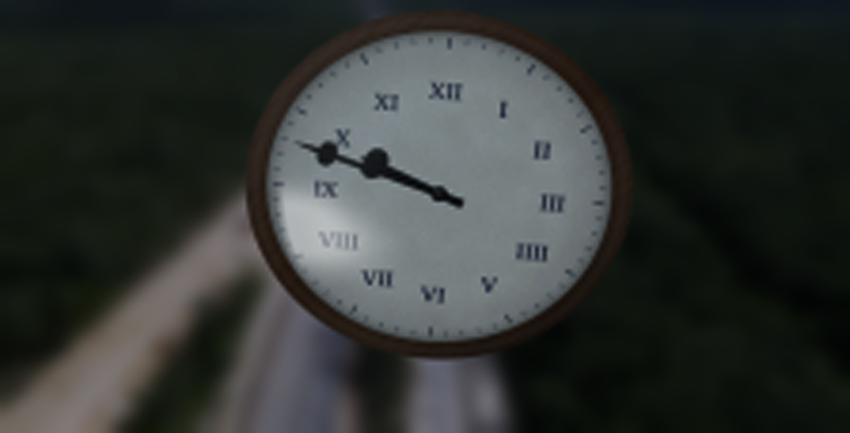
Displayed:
9.48
